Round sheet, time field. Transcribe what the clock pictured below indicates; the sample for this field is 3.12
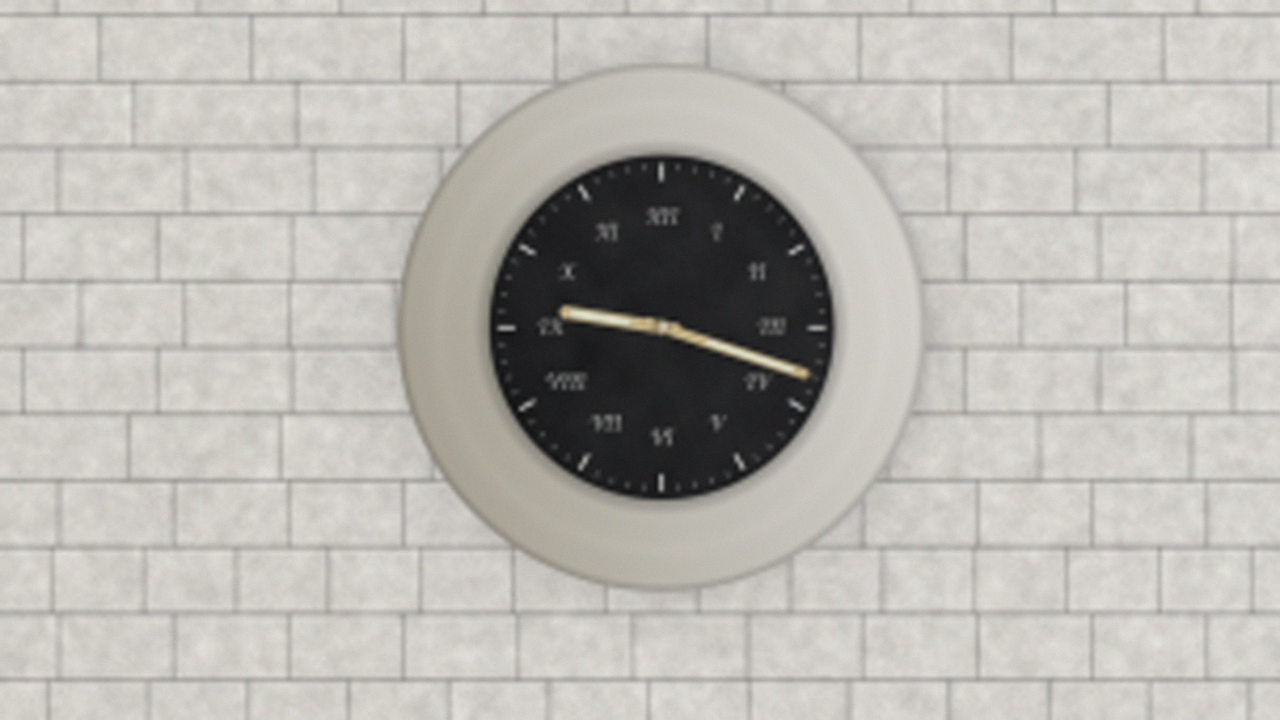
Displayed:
9.18
